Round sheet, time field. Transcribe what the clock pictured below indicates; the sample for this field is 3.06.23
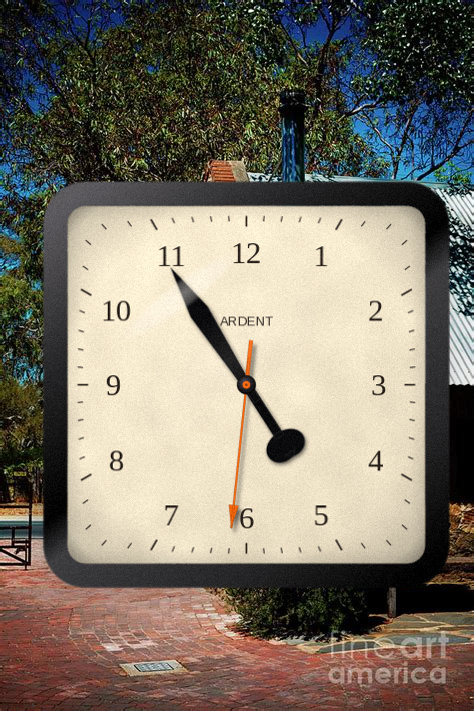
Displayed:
4.54.31
